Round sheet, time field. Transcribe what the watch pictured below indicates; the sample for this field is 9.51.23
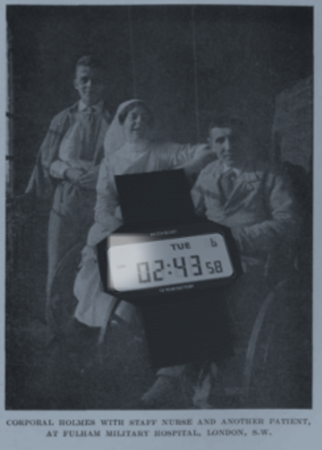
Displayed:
2.43.58
